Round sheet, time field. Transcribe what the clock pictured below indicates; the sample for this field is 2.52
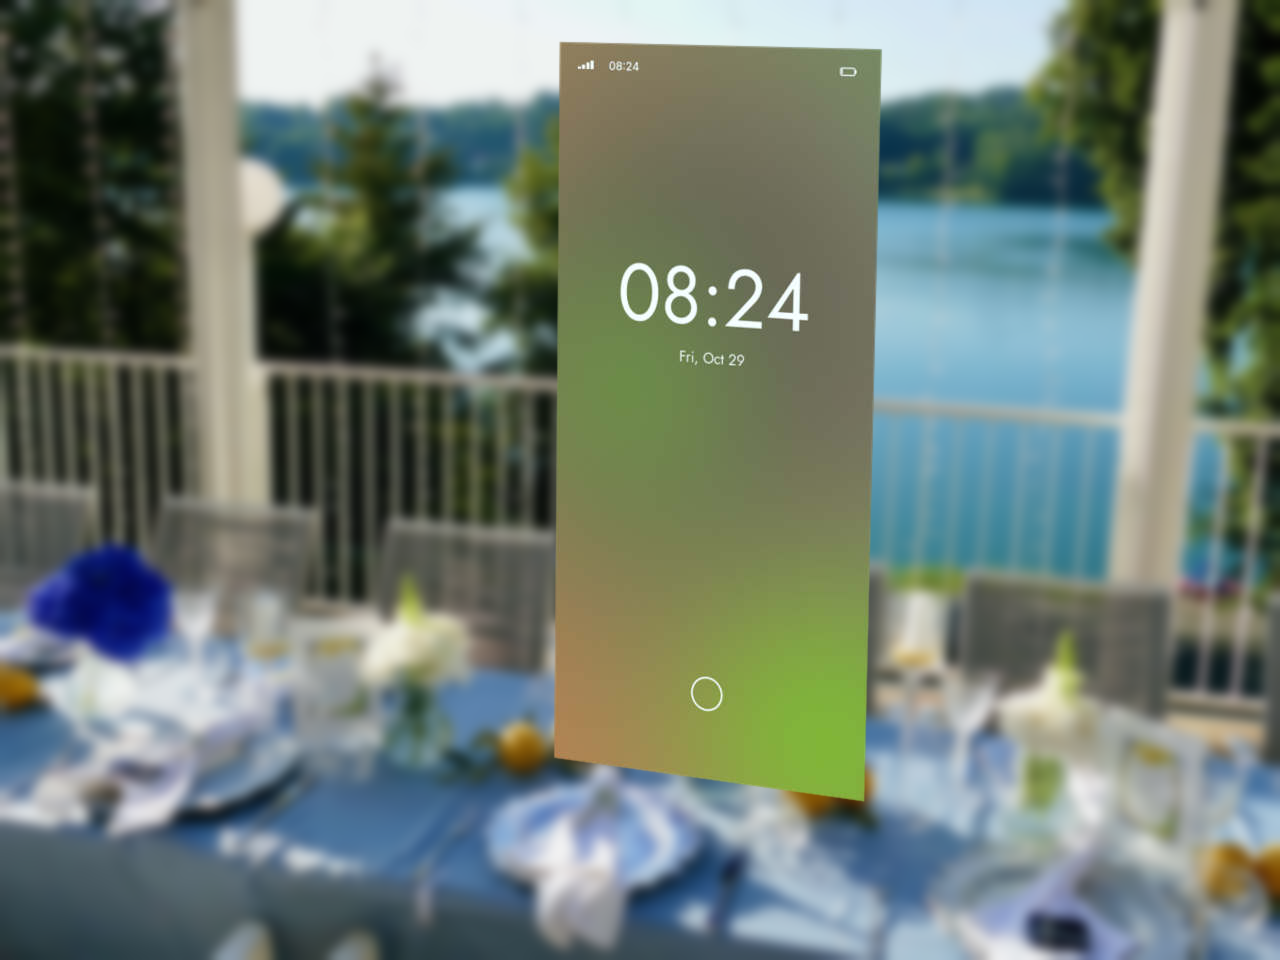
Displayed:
8.24
